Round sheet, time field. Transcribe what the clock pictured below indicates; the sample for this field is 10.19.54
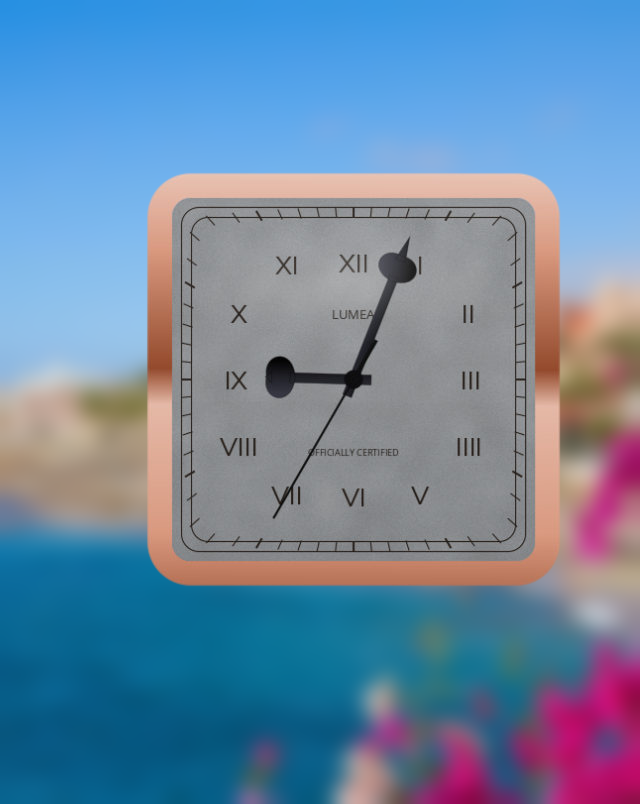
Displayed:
9.03.35
